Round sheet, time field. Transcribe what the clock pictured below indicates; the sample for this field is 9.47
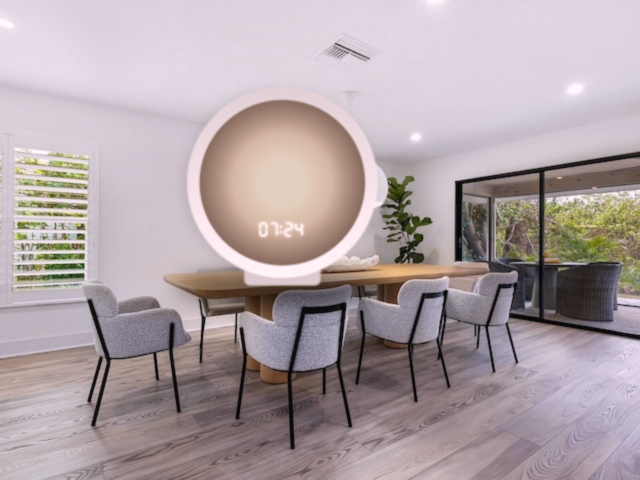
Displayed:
7.24
